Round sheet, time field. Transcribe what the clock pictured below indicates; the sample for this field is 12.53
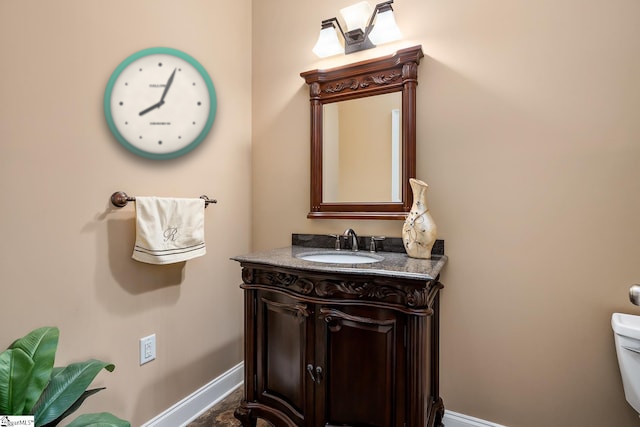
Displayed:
8.04
